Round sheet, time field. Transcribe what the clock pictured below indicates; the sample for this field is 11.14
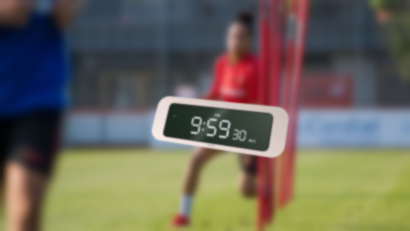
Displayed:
9.59
